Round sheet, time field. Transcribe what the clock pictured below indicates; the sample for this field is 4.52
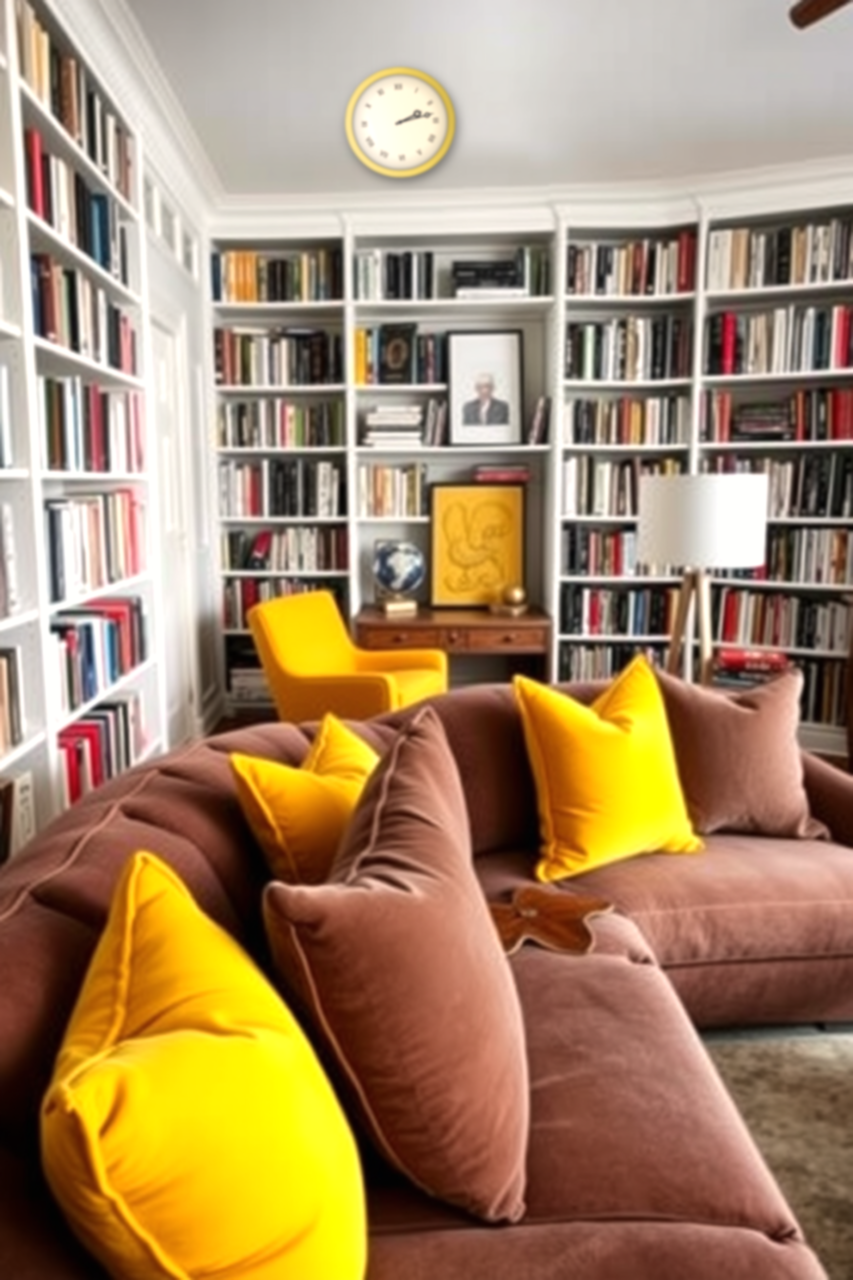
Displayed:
2.13
